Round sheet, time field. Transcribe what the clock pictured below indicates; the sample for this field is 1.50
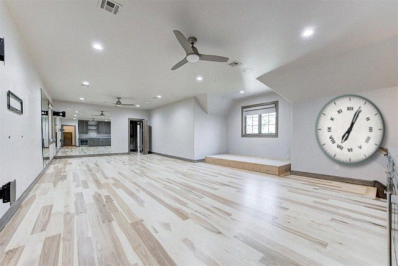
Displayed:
7.04
